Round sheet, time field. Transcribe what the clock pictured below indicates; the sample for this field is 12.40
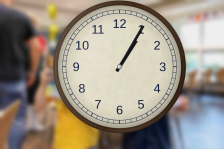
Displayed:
1.05
